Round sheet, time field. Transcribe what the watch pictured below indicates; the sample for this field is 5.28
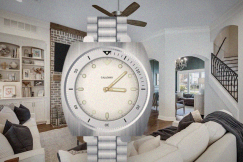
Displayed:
3.08
